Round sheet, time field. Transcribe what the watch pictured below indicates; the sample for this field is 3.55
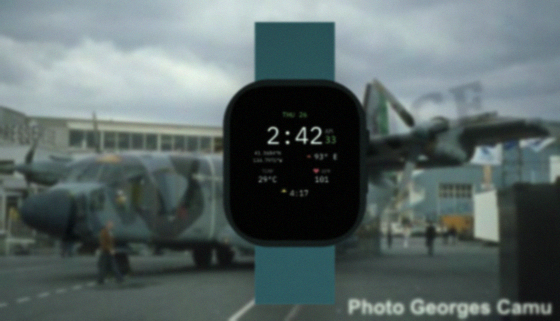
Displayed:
2.42
